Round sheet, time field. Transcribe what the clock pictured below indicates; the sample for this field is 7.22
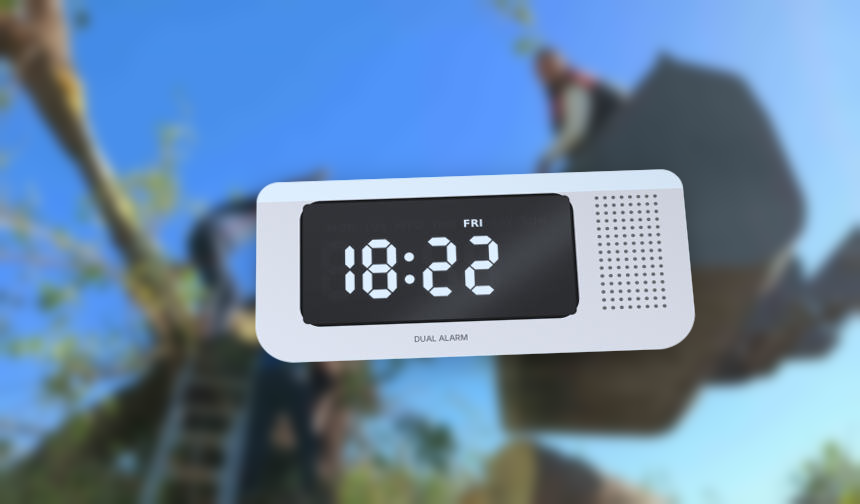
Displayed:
18.22
